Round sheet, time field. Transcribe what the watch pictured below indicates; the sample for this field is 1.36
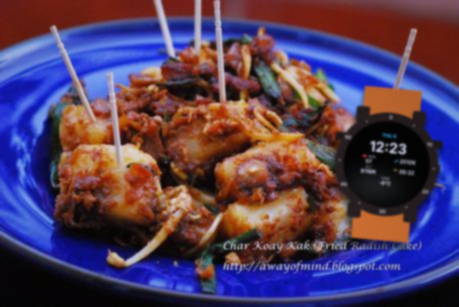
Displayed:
12.23
